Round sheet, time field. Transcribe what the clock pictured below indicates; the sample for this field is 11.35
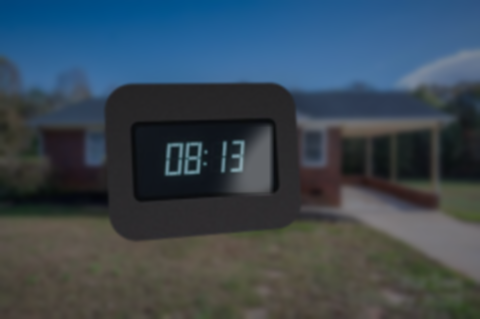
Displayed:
8.13
